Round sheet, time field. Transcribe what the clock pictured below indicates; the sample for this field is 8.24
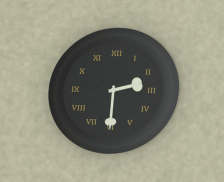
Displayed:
2.30
